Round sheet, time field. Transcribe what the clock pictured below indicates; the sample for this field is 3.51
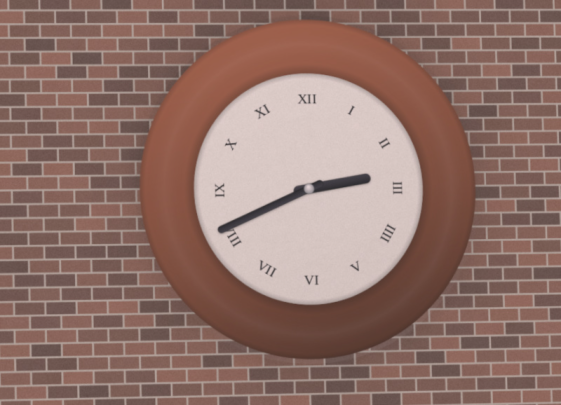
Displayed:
2.41
